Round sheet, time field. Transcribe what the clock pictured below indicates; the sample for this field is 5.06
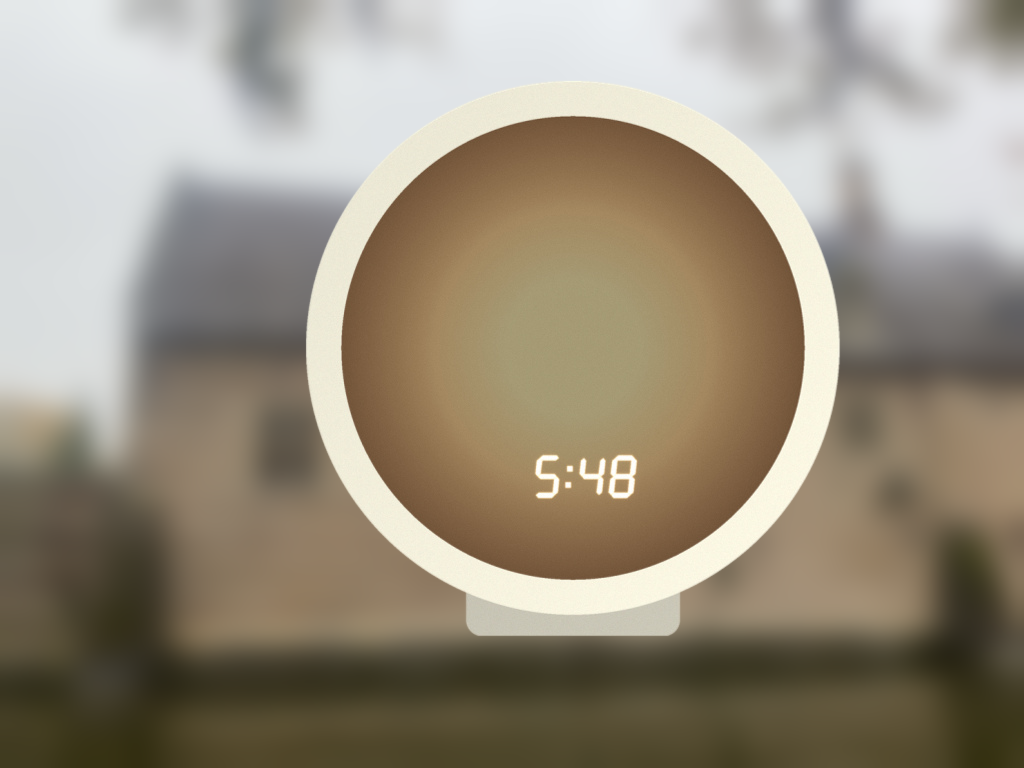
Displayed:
5.48
